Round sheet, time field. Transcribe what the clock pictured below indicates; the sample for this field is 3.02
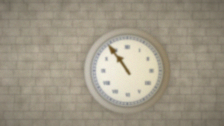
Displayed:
10.54
